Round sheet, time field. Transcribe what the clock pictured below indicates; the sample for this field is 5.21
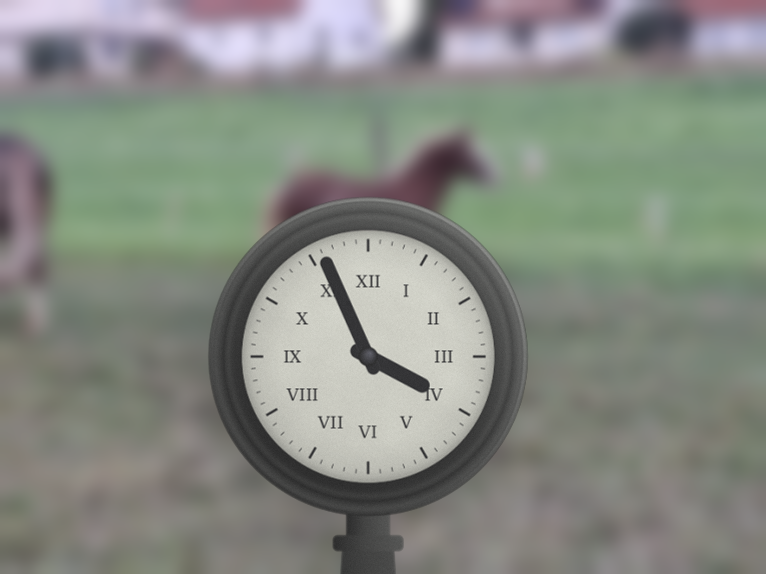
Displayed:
3.56
